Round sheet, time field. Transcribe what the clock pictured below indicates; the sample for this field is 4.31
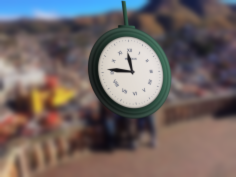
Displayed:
11.46
